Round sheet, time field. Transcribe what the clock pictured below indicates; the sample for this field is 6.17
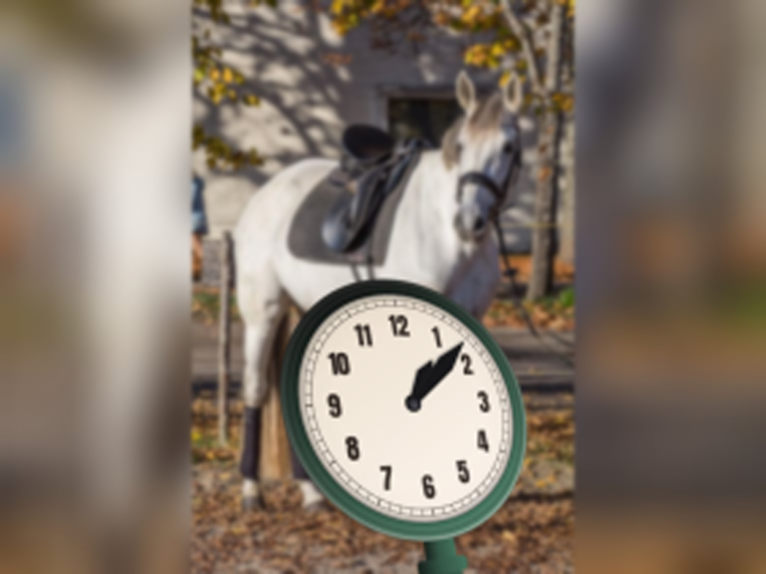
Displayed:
1.08
